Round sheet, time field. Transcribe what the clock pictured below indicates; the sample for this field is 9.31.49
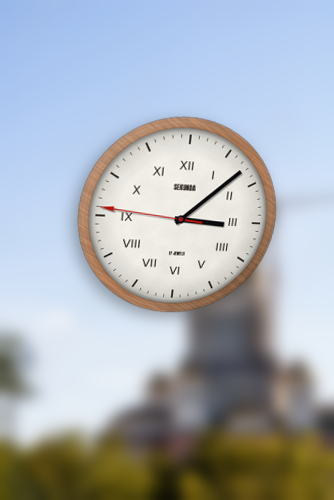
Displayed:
3.07.46
